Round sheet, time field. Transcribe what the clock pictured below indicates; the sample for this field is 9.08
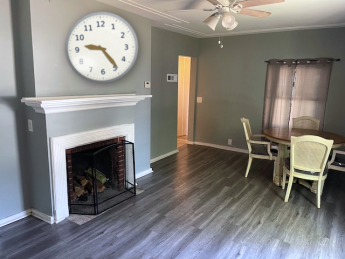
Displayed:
9.24
